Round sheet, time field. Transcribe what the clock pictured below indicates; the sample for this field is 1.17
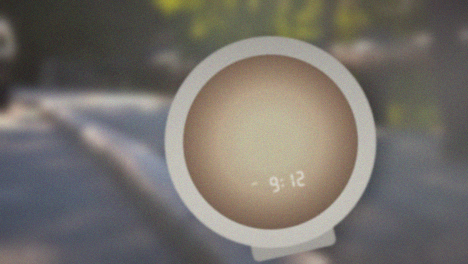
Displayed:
9.12
